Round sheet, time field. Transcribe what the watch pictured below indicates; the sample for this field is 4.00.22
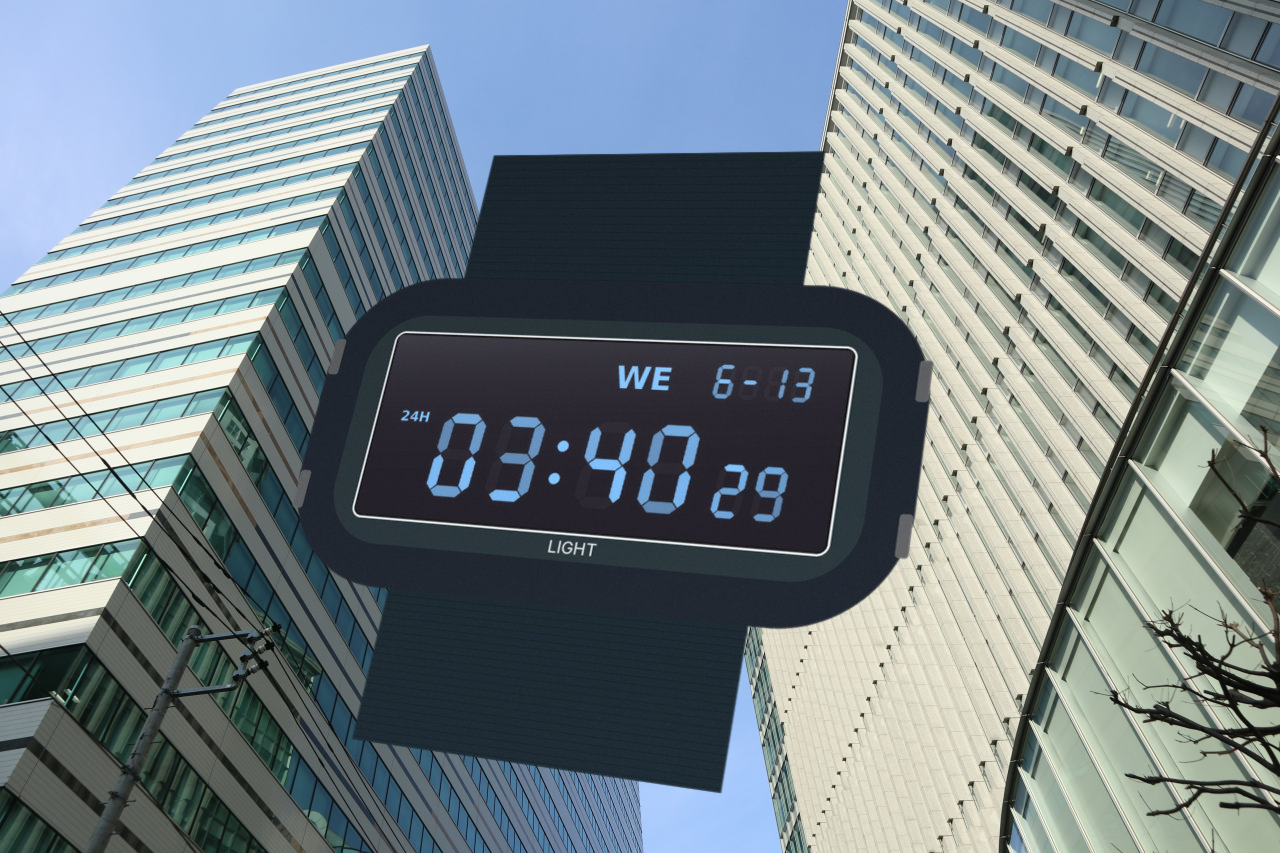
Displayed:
3.40.29
